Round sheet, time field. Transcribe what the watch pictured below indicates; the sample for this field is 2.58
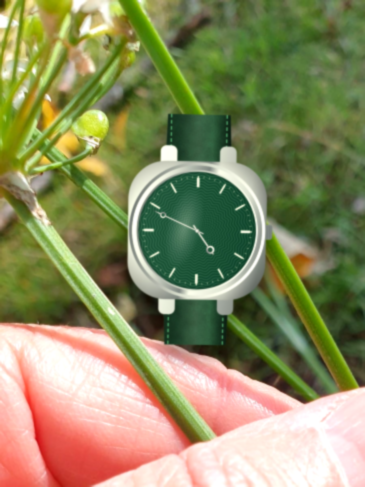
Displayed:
4.49
